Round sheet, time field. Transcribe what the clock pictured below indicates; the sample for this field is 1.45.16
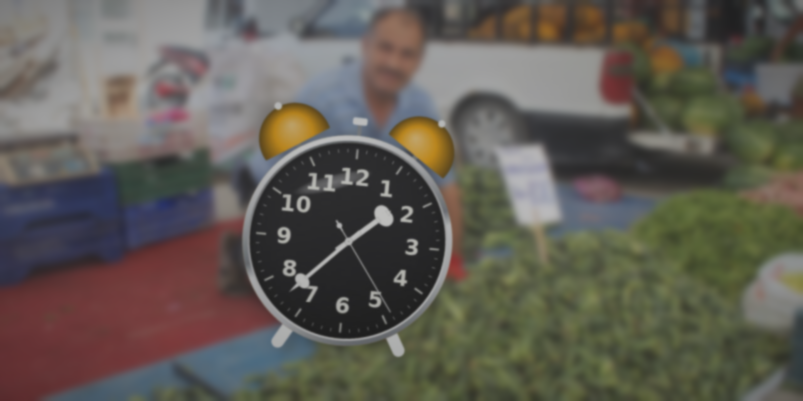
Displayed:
1.37.24
